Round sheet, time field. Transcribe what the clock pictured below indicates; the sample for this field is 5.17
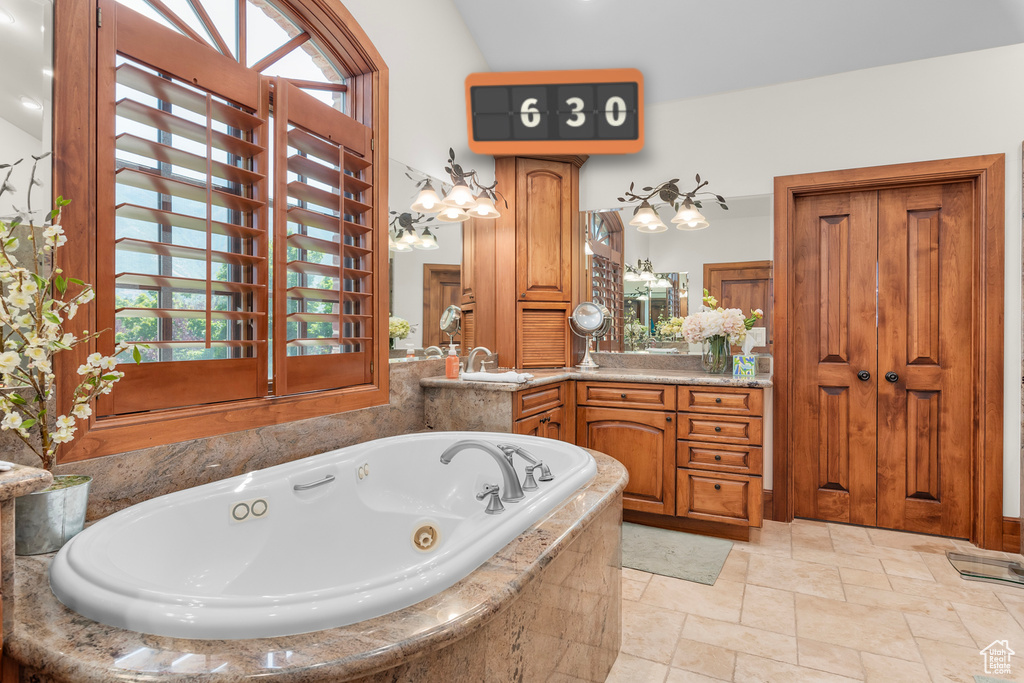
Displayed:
6.30
